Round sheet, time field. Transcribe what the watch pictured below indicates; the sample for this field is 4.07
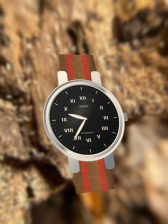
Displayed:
9.36
